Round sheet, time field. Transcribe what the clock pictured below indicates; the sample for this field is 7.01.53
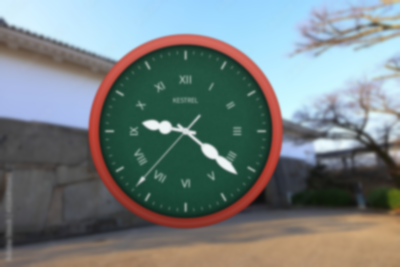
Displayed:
9.21.37
